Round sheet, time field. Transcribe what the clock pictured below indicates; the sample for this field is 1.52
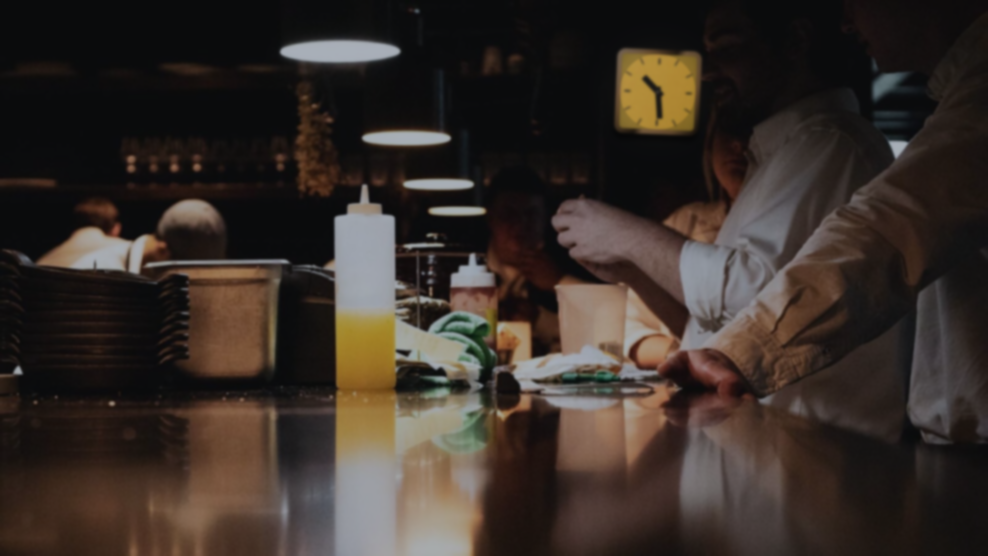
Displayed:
10.29
